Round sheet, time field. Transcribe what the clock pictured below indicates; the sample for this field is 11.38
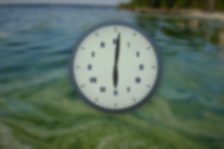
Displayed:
6.01
